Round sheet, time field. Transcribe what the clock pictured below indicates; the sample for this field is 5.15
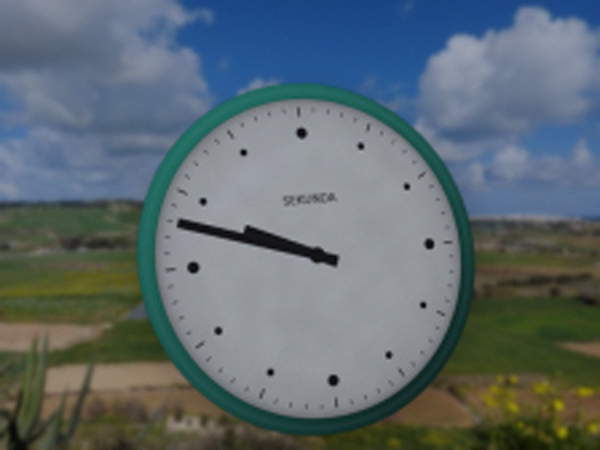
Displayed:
9.48
